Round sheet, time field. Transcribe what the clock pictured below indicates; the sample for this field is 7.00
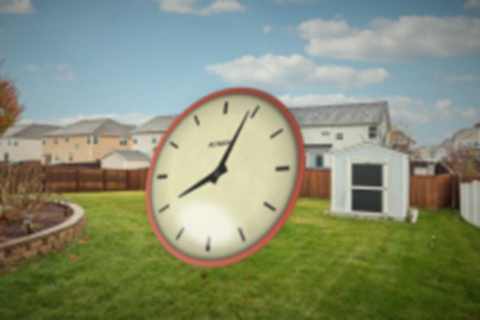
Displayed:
8.04
